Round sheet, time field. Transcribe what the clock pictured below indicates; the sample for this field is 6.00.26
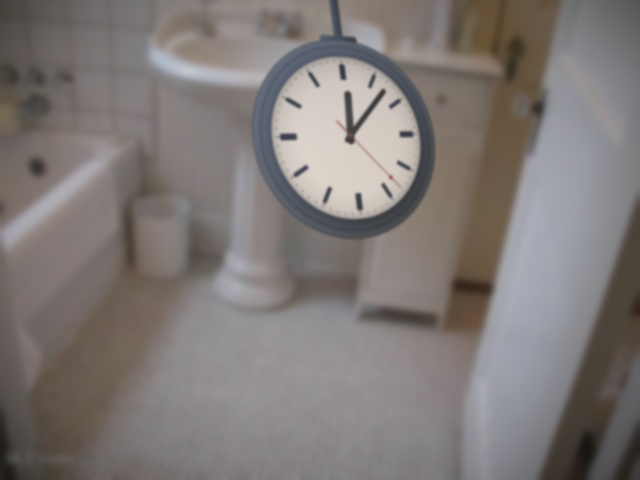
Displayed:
12.07.23
